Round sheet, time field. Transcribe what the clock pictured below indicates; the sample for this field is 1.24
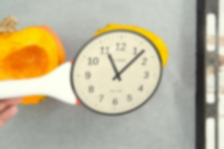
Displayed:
11.07
